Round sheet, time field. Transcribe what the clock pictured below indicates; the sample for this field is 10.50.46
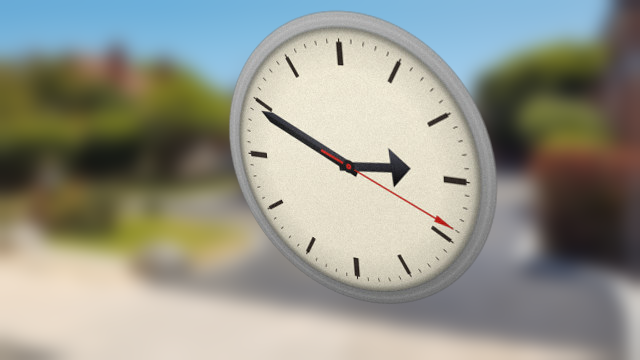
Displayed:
2.49.19
